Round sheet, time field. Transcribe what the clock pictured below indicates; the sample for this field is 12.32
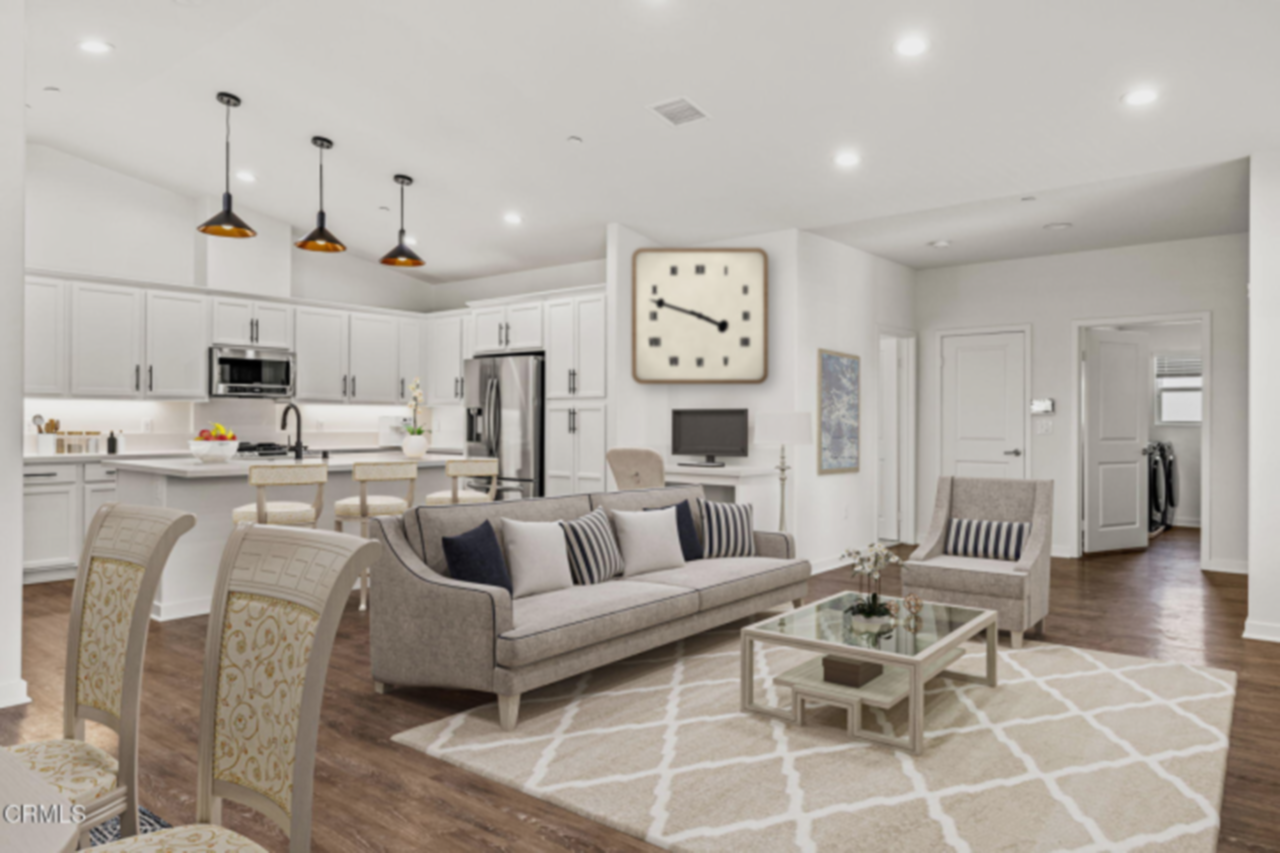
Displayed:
3.48
